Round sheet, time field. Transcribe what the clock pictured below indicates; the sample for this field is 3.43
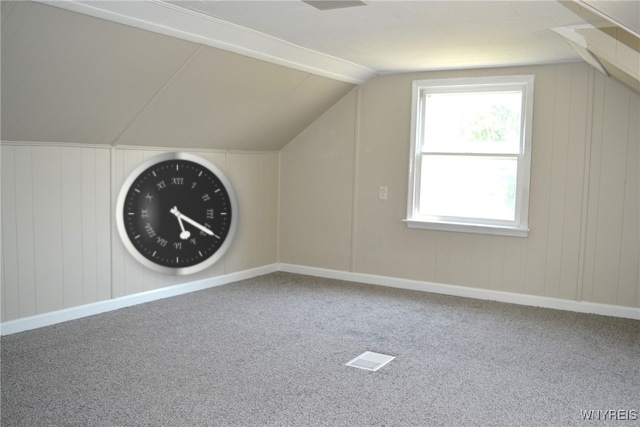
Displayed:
5.20
